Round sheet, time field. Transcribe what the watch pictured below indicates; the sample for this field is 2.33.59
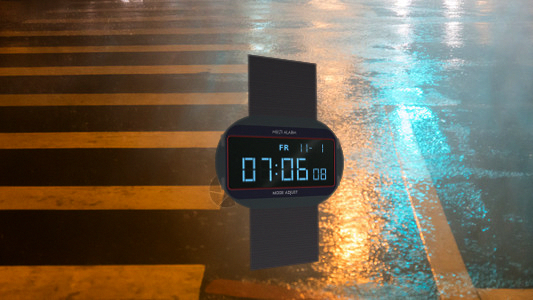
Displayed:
7.06.08
